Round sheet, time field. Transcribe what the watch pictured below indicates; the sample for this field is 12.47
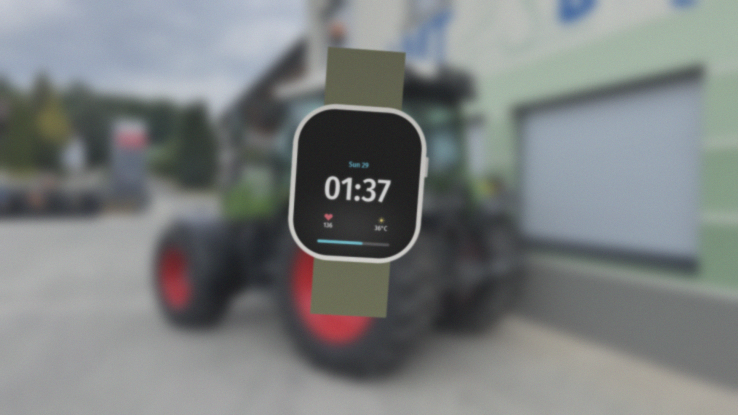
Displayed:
1.37
